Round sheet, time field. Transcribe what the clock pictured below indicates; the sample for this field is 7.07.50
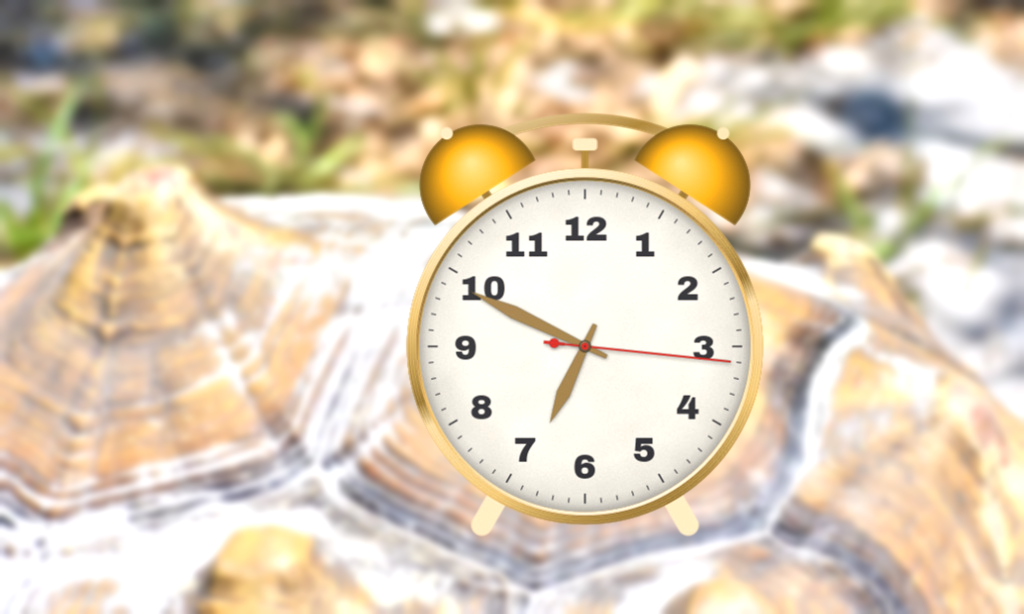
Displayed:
6.49.16
